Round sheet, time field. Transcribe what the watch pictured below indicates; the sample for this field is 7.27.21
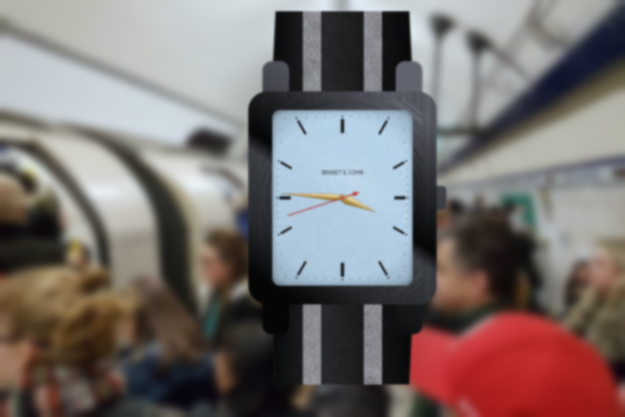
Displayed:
3.45.42
